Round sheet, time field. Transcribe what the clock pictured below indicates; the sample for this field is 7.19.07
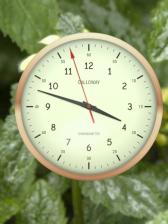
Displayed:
3.47.57
